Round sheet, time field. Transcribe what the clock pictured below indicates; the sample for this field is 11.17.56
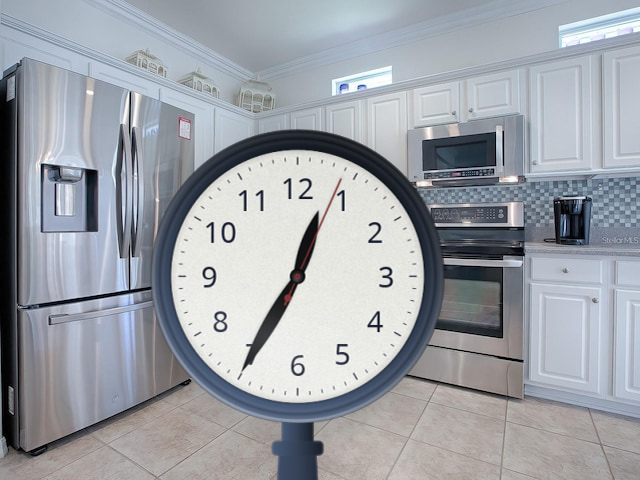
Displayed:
12.35.04
